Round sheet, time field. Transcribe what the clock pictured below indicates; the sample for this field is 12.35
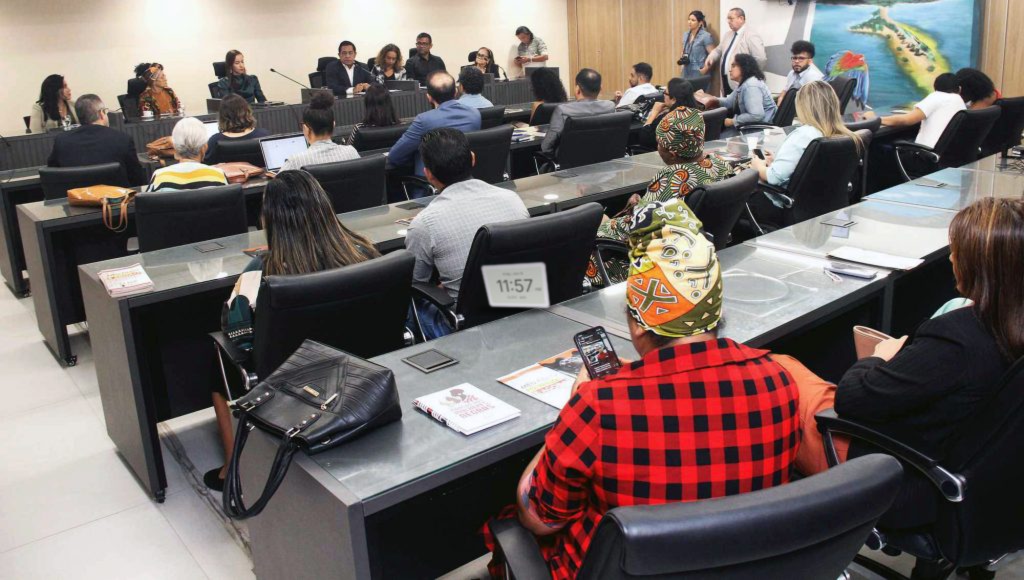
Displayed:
11.57
